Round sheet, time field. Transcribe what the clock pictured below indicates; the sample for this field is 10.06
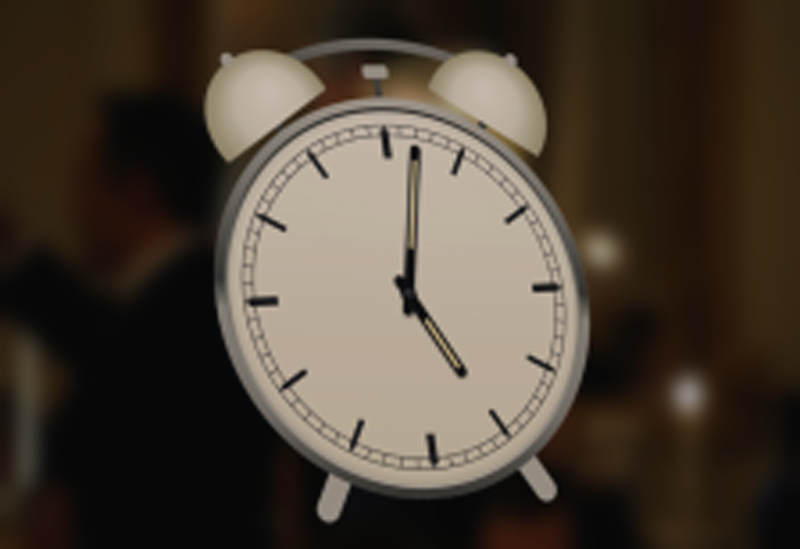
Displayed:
5.02
